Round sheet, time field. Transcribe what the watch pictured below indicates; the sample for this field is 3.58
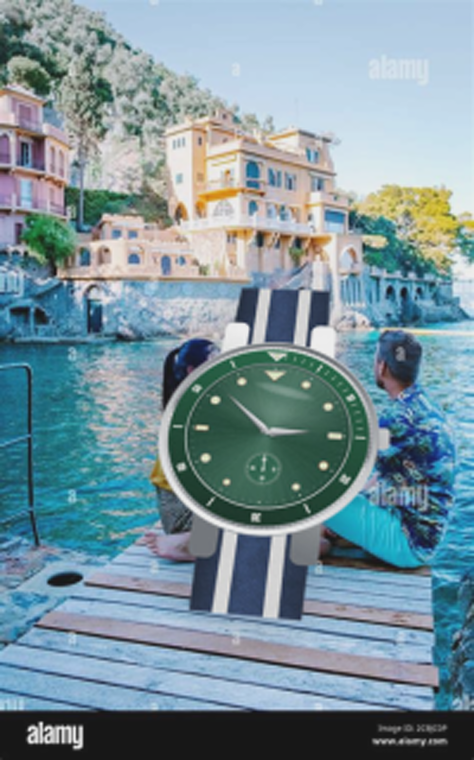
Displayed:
2.52
